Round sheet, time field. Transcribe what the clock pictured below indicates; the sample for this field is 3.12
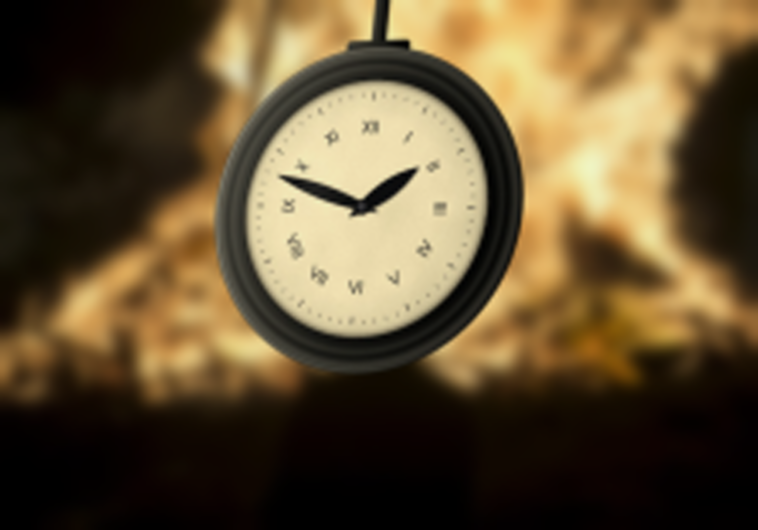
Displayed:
1.48
